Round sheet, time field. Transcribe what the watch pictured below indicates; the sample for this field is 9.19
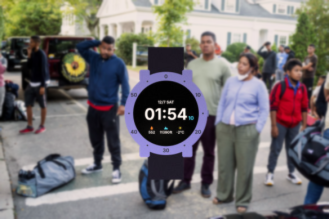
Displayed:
1.54
